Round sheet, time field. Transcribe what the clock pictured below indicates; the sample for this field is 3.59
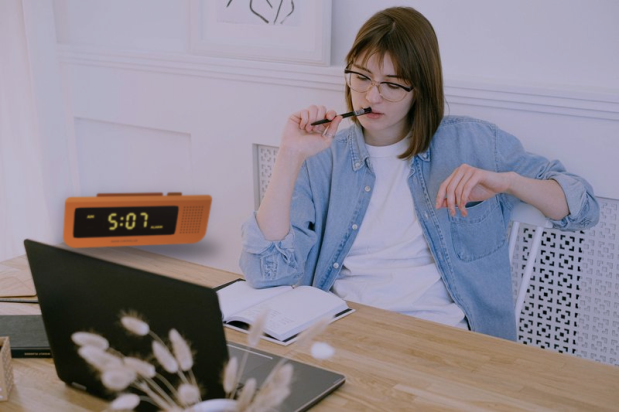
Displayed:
5.07
